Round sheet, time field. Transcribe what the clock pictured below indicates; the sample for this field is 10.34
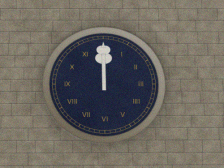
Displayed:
12.00
